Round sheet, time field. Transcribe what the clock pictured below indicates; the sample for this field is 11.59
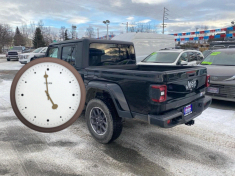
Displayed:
4.59
